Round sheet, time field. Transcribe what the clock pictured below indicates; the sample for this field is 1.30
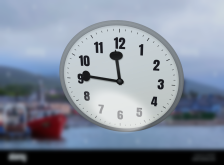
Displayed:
11.46
